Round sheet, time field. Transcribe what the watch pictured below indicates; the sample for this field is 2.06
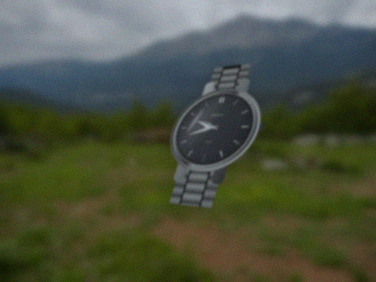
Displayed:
9.42
